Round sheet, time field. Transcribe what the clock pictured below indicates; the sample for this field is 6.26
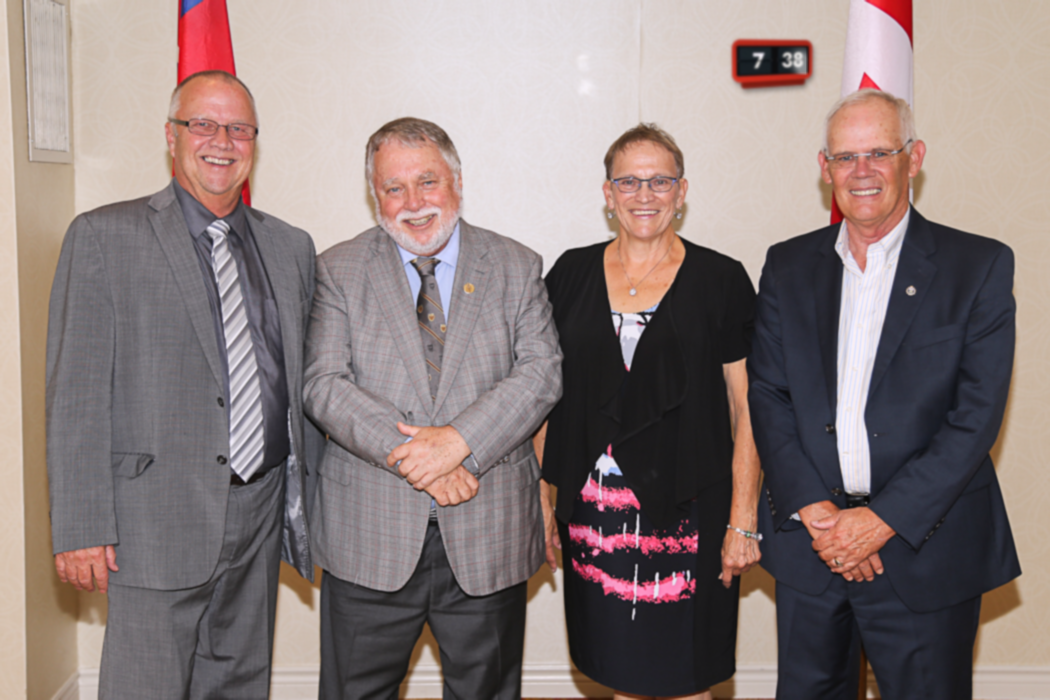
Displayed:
7.38
